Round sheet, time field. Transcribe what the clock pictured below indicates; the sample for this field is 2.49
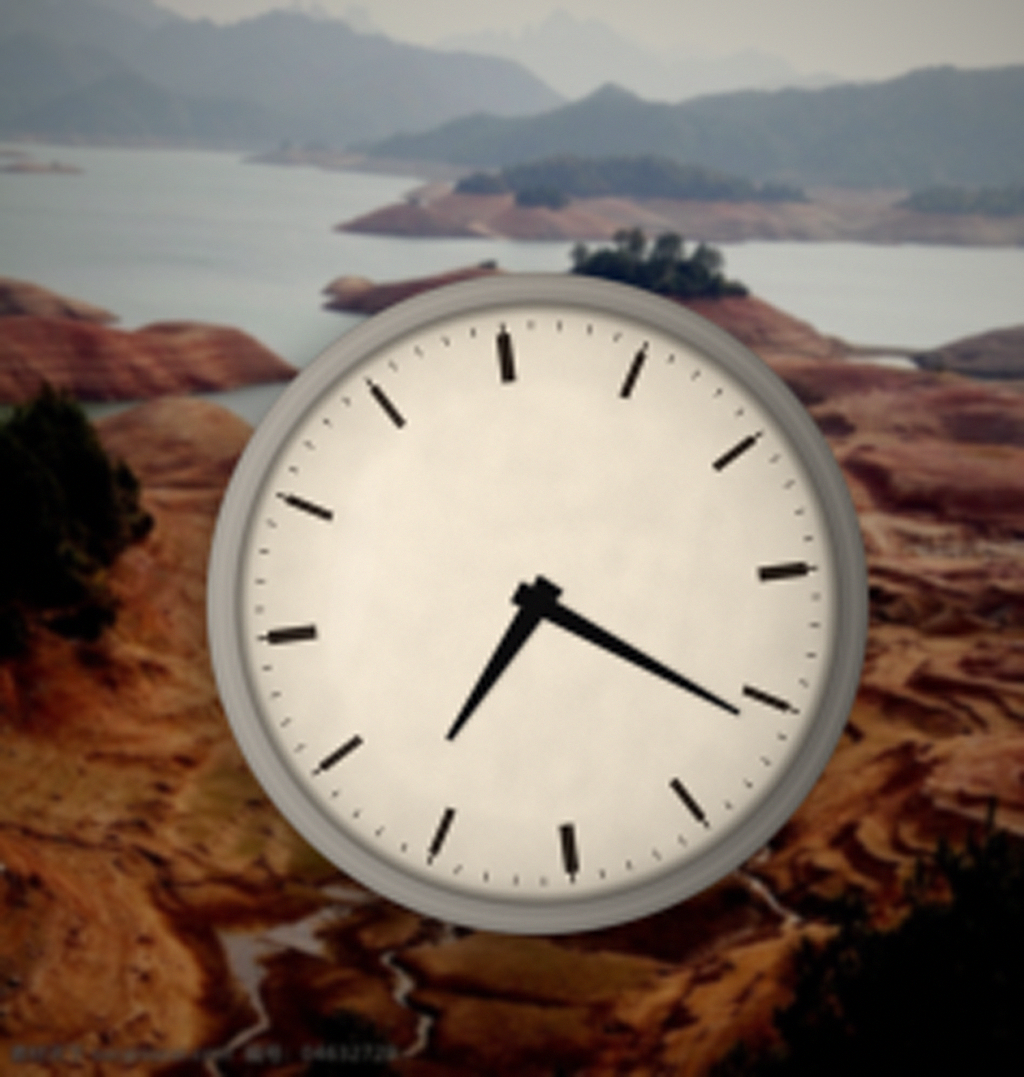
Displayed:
7.21
